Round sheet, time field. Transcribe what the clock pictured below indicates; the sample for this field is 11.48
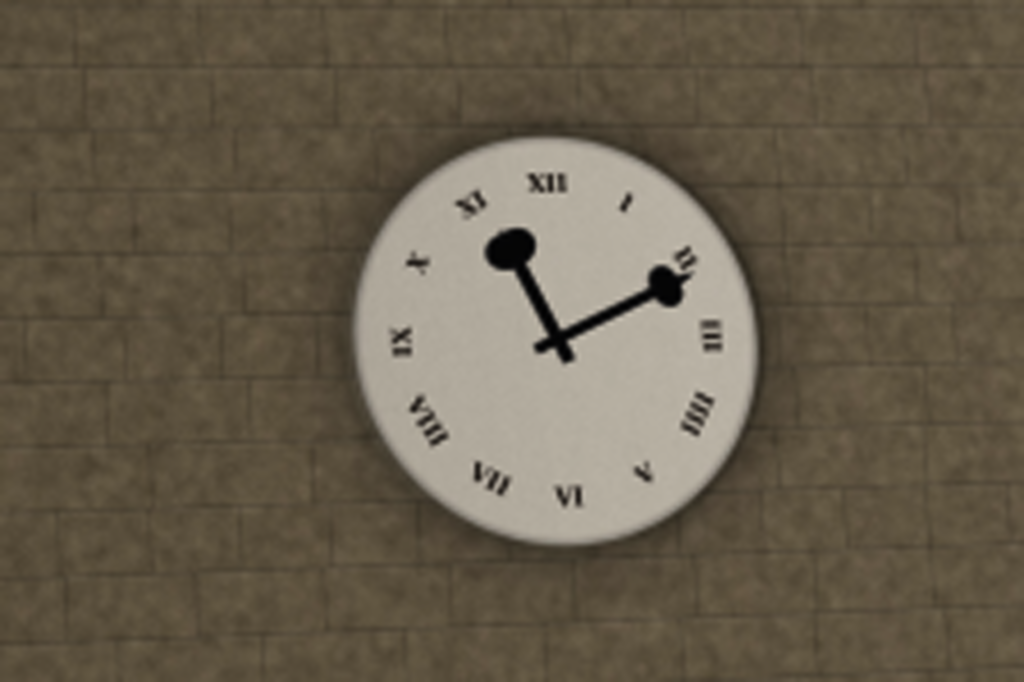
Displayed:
11.11
